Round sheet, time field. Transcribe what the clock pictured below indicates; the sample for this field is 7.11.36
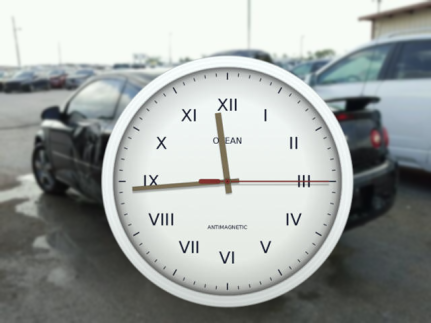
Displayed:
11.44.15
